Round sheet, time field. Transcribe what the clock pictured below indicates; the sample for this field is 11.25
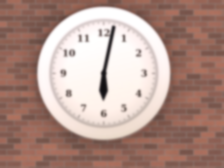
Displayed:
6.02
